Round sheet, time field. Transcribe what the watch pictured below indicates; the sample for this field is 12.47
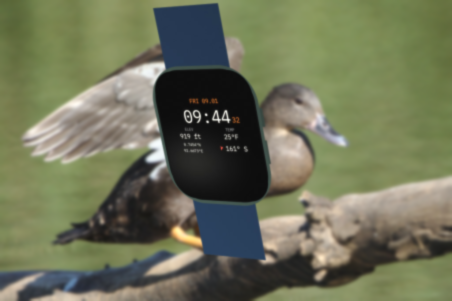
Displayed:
9.44
